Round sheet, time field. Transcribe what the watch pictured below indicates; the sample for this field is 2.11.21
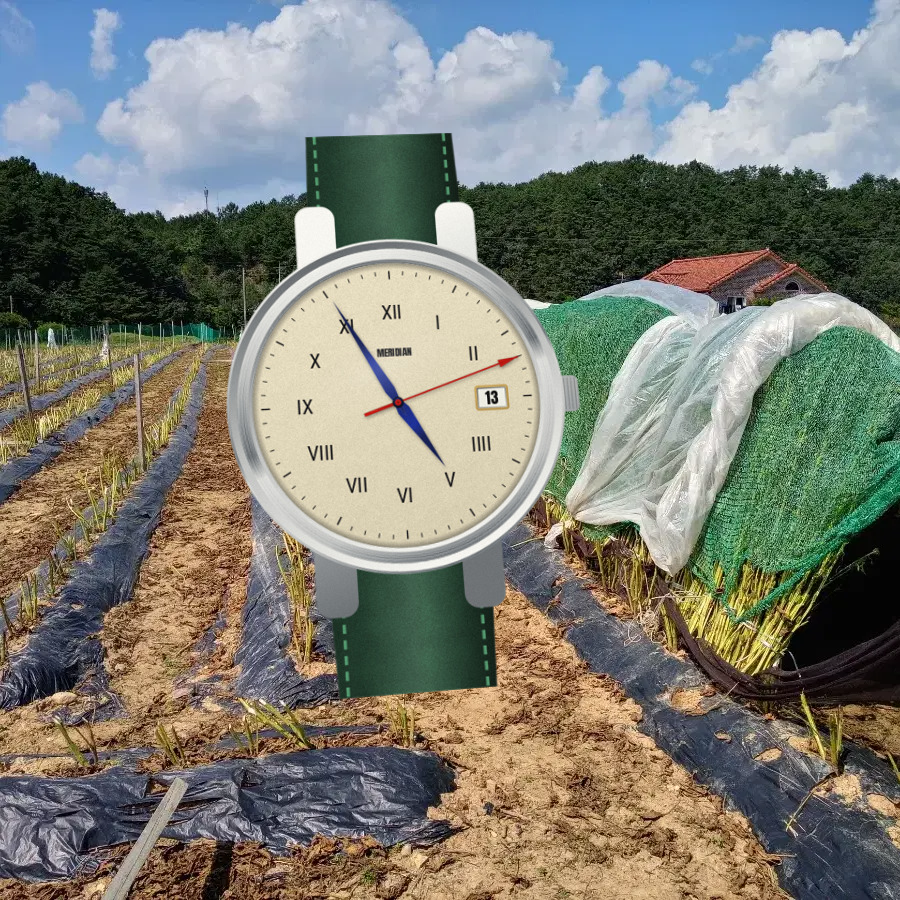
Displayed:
4.55.12
